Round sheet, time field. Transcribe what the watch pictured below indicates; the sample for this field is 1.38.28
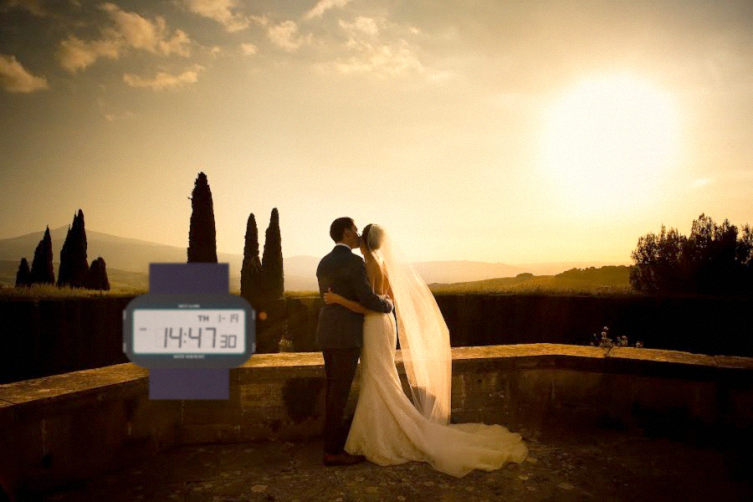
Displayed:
14.47.30
